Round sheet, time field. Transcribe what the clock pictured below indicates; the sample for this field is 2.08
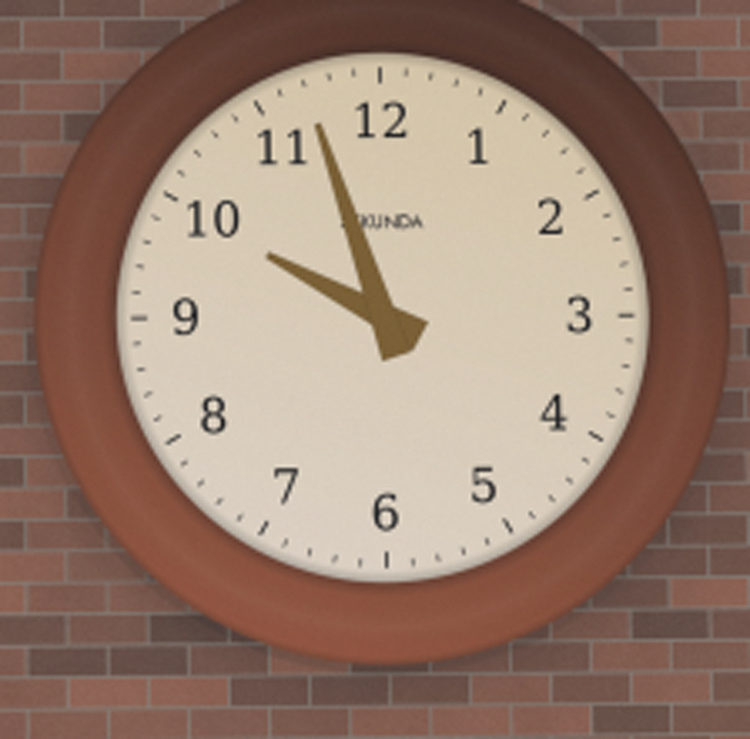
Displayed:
9.57
